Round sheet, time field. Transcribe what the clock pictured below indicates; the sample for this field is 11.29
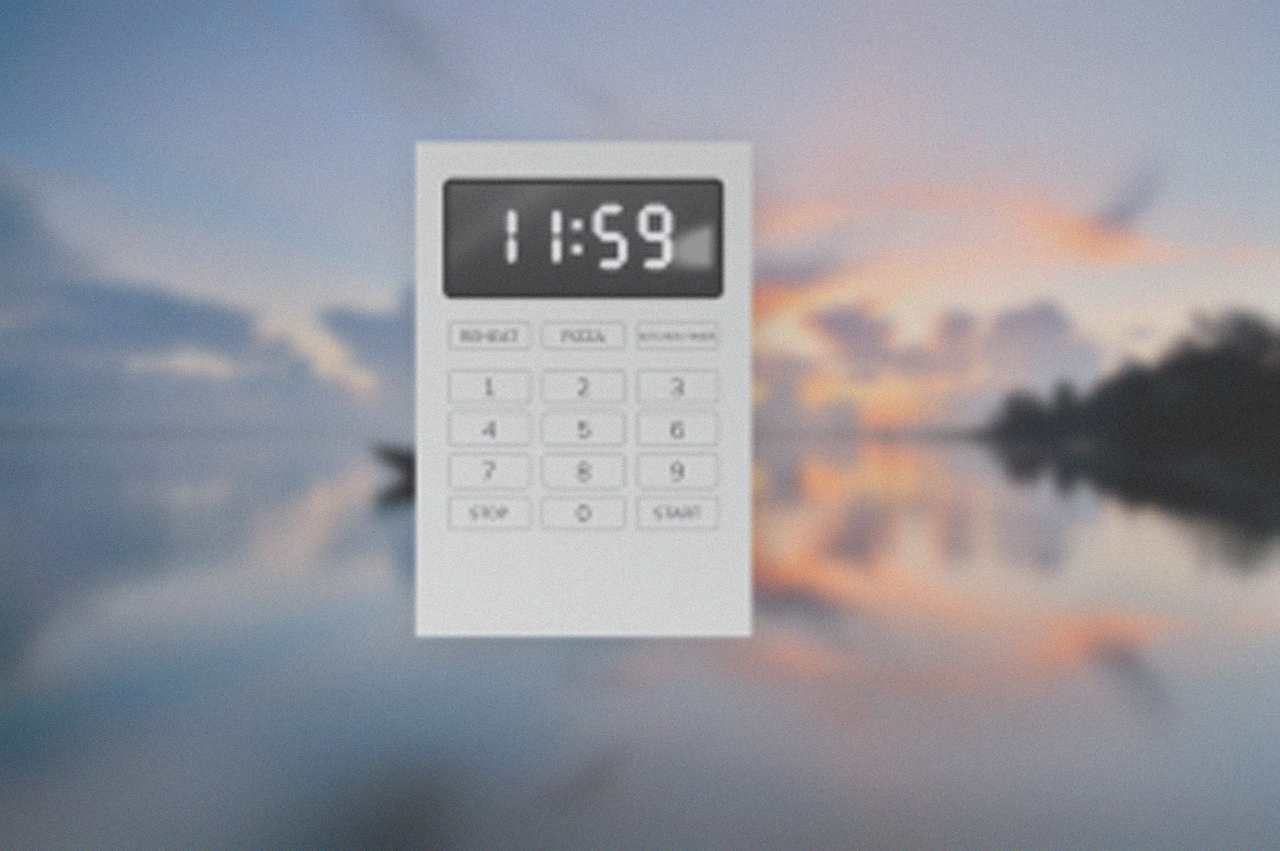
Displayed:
11.59
